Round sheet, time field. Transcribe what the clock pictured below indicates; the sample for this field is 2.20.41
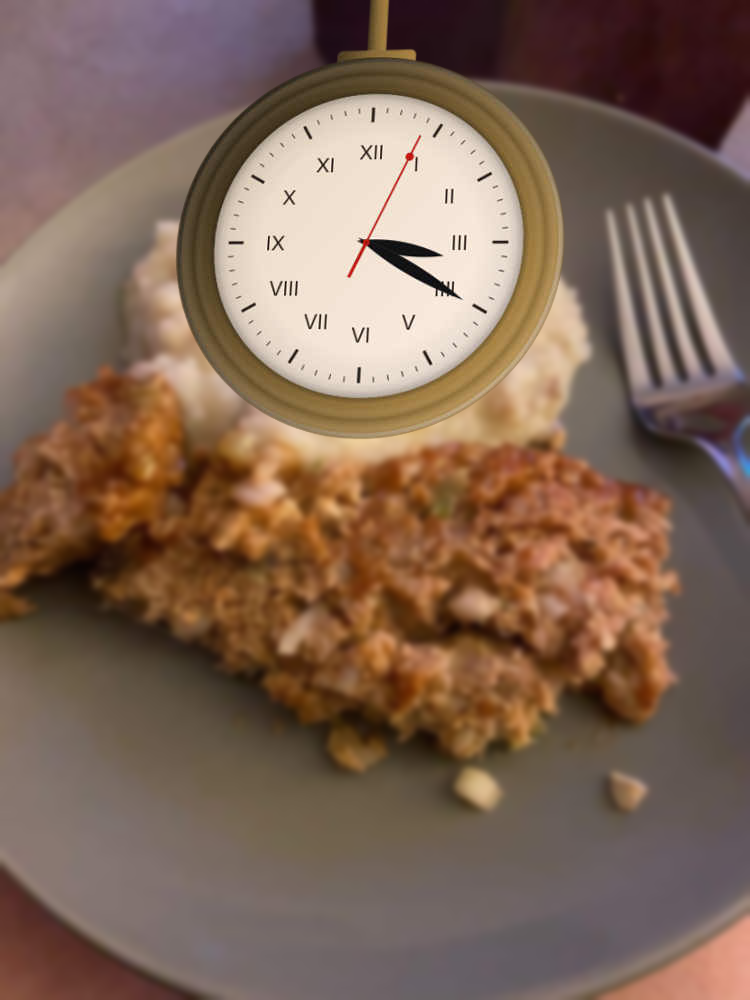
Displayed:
3.20.04
